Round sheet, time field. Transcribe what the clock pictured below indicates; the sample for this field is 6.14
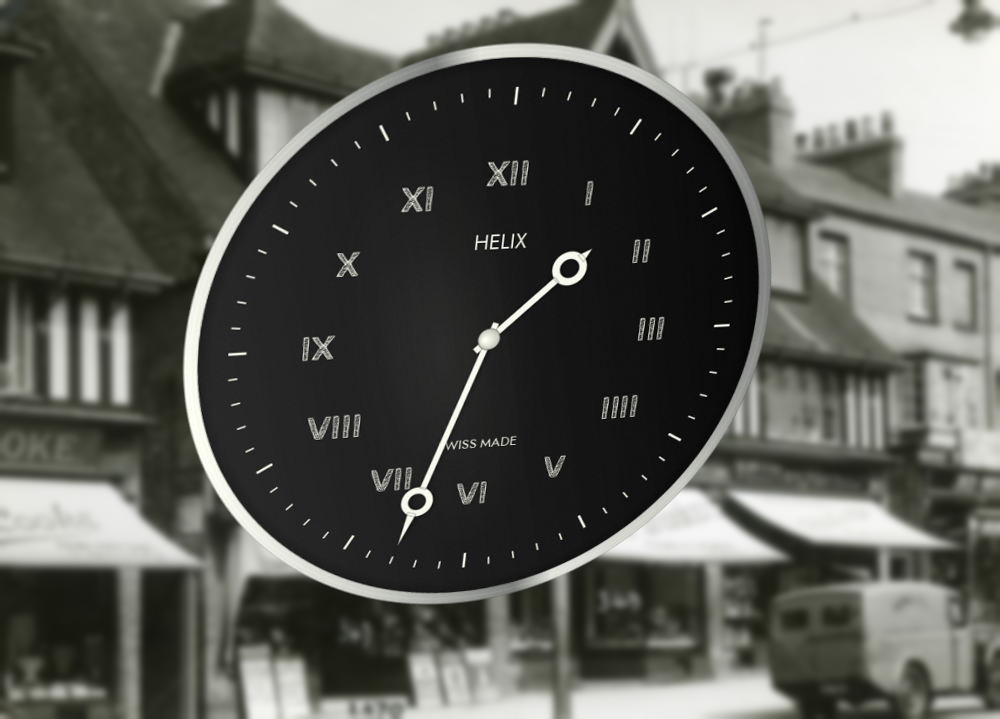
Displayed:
1.33
